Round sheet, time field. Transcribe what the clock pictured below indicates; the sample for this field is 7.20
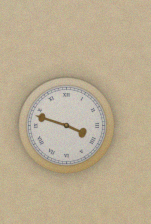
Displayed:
3.48
